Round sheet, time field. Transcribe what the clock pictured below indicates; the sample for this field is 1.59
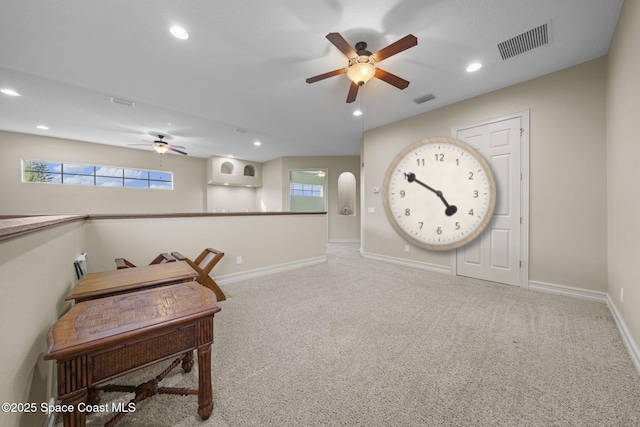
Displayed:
4.50
